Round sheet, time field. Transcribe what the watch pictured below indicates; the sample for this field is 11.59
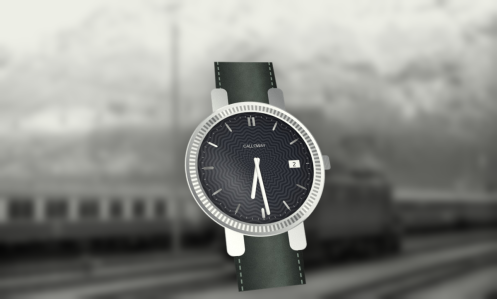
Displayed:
6.29
